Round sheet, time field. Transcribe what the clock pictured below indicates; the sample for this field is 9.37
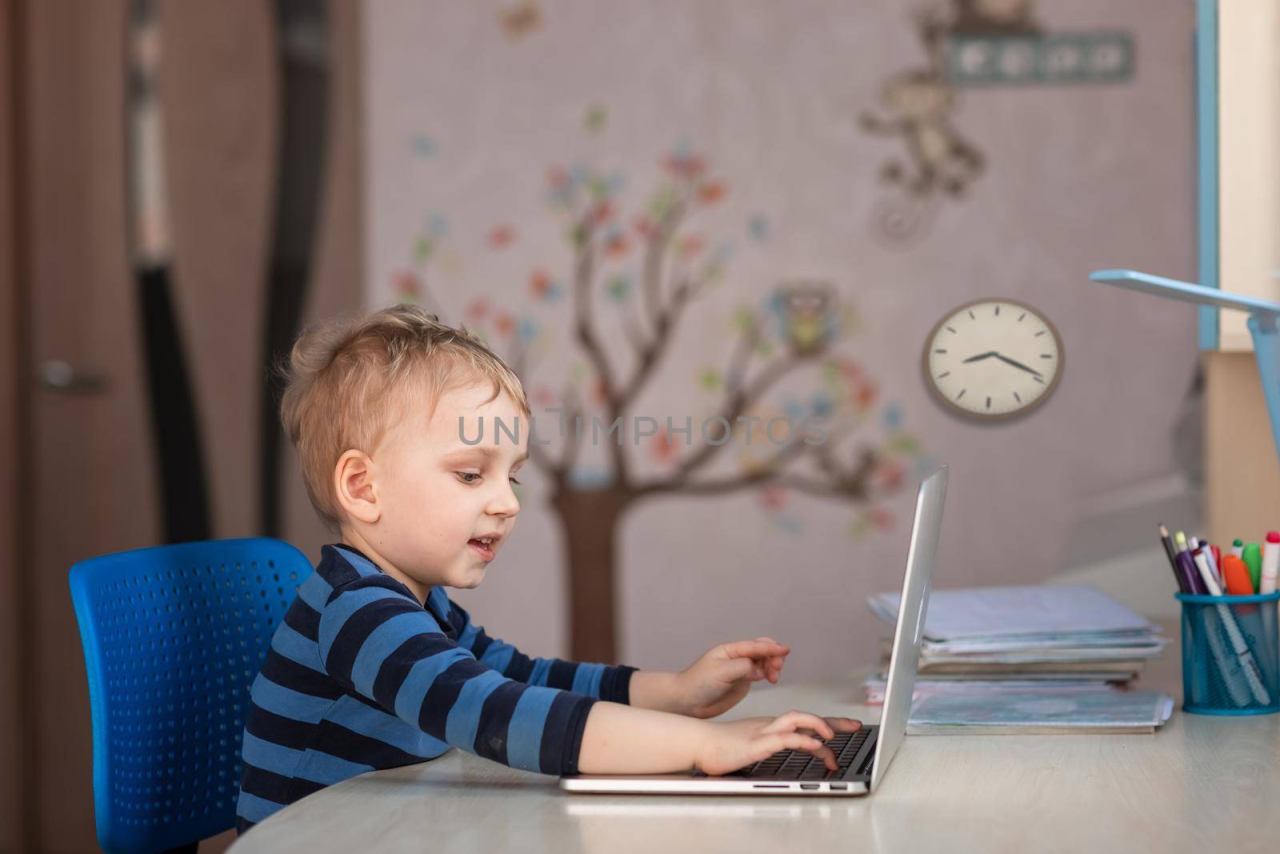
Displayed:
8.19
